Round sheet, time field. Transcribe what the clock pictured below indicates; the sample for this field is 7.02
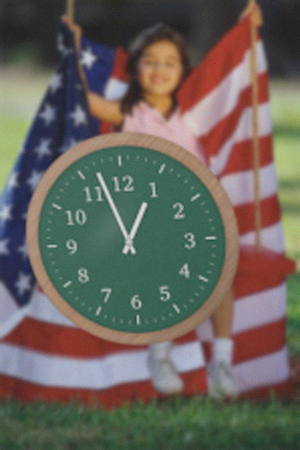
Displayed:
12.57
